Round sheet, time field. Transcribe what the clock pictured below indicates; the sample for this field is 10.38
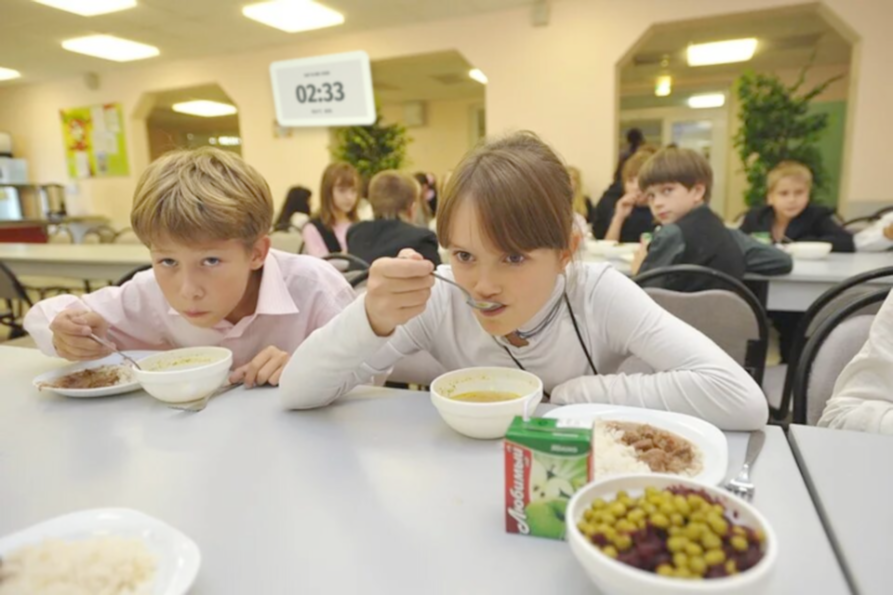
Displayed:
2.33
